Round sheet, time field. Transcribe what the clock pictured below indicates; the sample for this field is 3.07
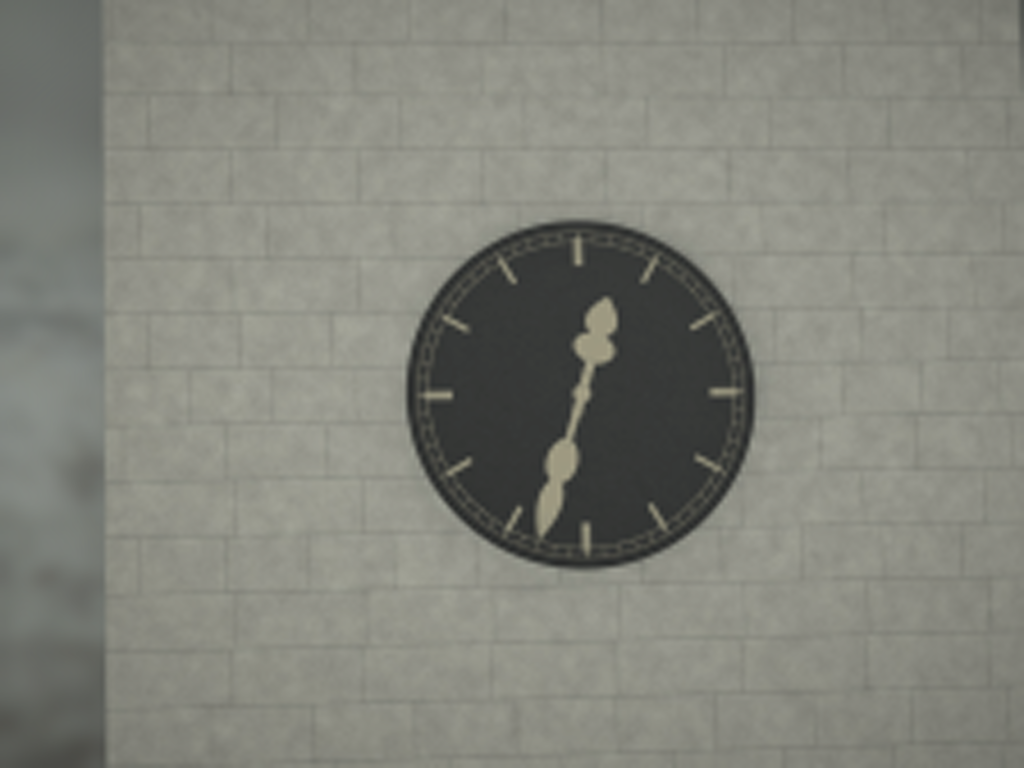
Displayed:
12.33
